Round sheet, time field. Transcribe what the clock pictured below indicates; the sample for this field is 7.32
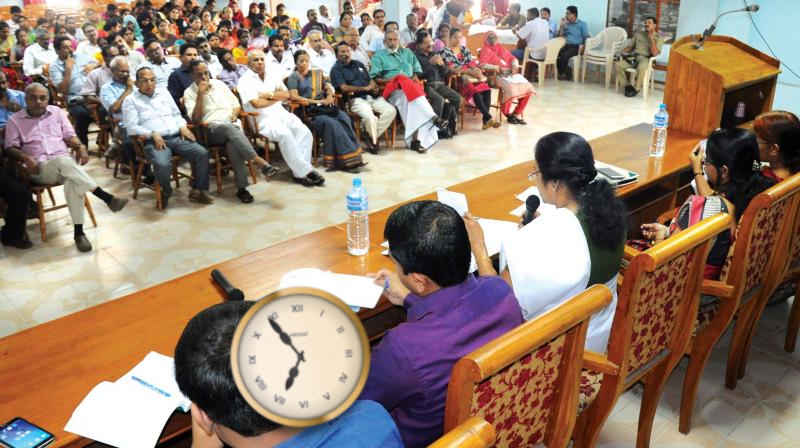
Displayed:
6.54
